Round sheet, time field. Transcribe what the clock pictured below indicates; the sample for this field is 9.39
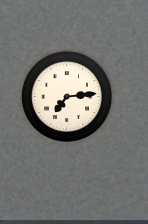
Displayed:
7.14
